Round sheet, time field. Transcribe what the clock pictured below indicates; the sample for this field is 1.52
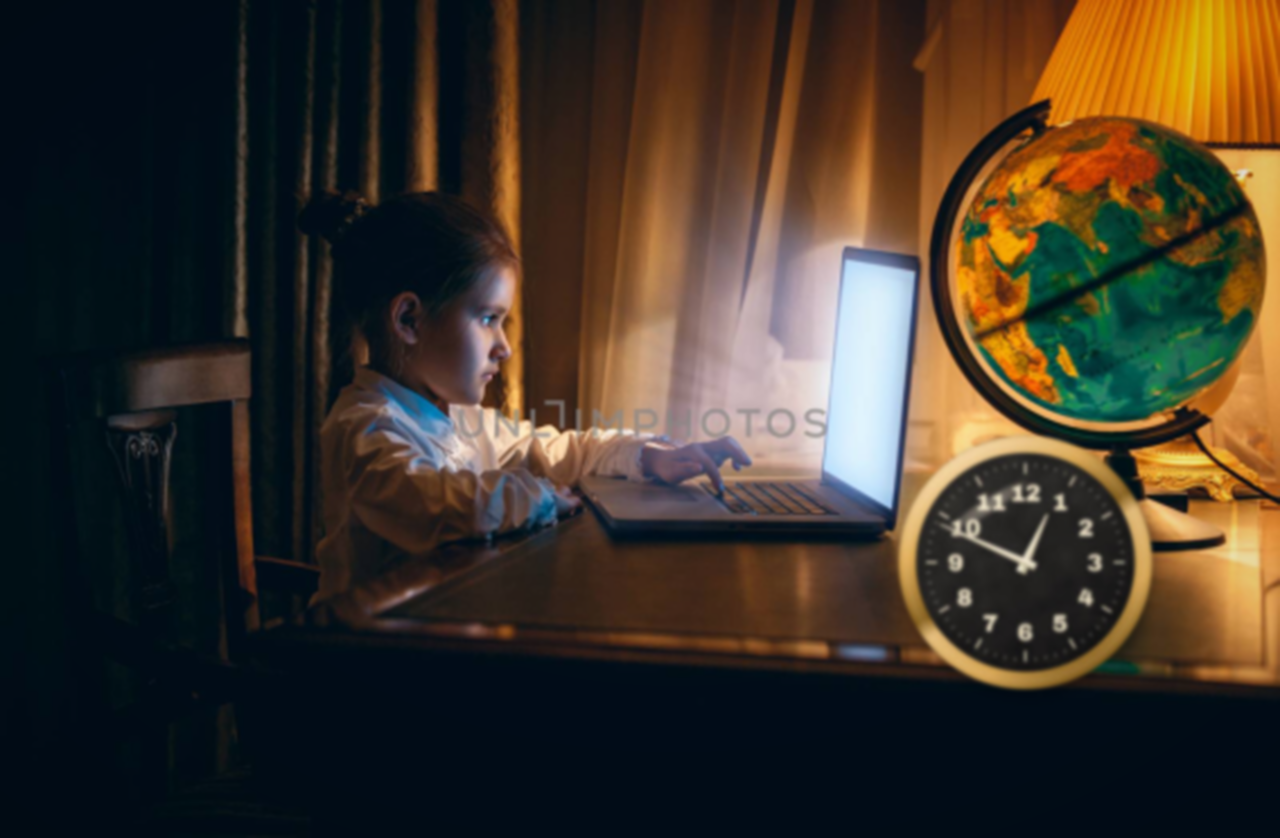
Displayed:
12.49
